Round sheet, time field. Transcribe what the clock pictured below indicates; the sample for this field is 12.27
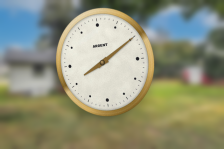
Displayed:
8.10
